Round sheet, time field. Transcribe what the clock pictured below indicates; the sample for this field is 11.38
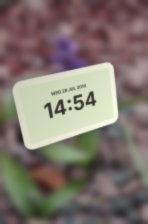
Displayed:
14.54
